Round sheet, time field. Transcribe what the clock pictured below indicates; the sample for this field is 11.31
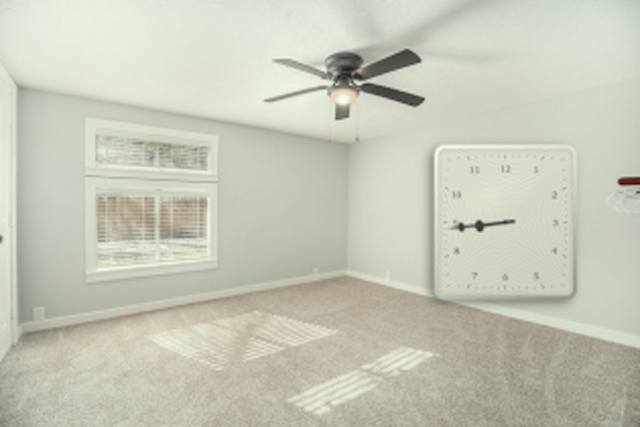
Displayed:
8.44
